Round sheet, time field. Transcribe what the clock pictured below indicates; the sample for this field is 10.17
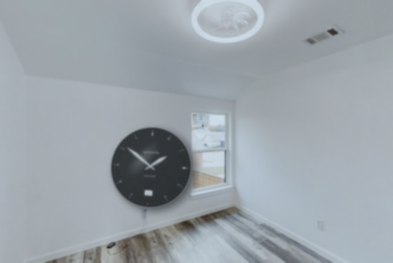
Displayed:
1.51
